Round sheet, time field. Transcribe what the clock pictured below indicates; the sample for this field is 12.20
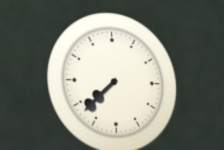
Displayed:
7.38
